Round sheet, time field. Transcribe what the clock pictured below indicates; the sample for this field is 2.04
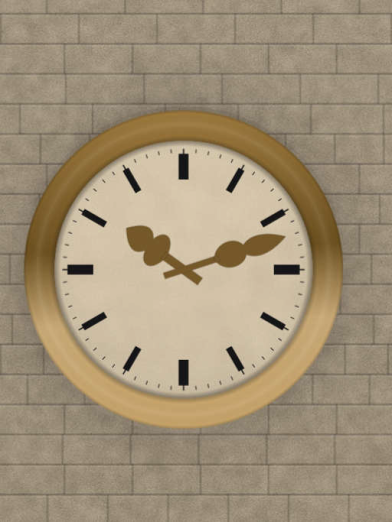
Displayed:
10.12
